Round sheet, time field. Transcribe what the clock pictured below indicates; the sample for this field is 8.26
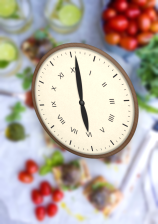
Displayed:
6.01
